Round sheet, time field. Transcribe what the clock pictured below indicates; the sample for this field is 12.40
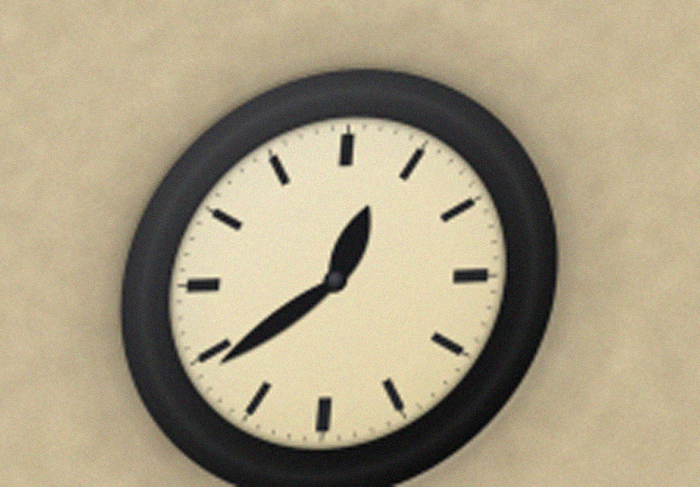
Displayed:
12.39
